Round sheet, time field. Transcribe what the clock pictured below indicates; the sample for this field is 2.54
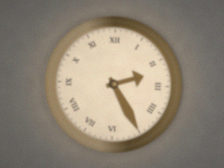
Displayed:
2.25
